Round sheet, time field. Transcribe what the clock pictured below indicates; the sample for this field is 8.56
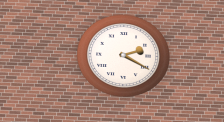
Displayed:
2.20
